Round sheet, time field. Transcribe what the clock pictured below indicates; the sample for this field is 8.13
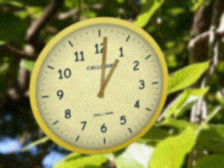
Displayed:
1.01
